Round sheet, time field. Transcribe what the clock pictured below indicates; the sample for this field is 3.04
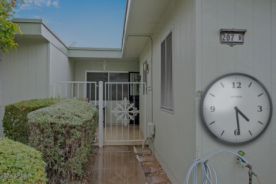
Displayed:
4.29
